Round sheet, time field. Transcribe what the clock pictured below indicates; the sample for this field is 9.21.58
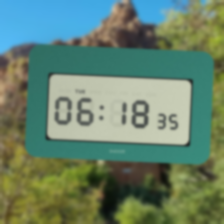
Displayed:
6.18.35
